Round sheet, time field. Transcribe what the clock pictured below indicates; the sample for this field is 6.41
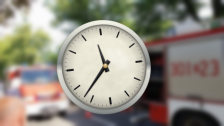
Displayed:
11.37
